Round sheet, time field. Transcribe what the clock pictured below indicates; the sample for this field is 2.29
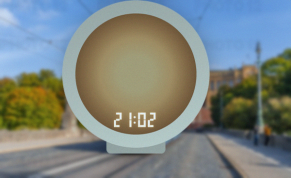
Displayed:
21.02
